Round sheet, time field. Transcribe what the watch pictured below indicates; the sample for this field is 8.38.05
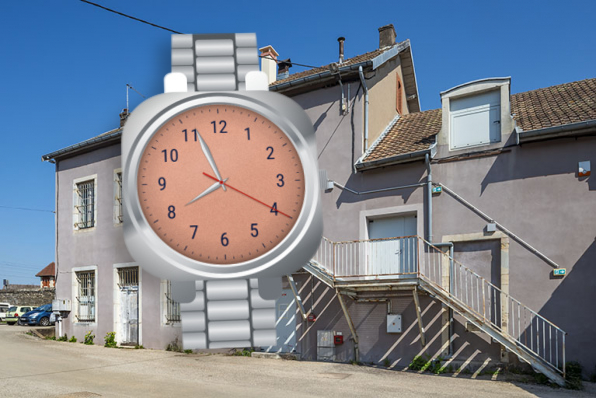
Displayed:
7.56.20
